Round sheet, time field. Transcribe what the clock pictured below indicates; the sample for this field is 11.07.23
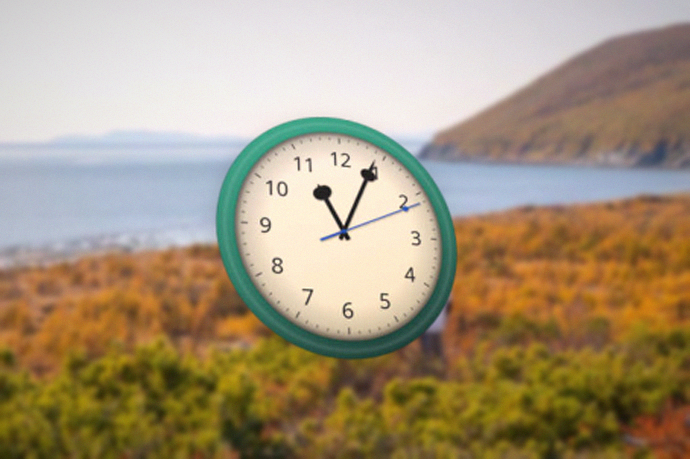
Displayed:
11.04.11
